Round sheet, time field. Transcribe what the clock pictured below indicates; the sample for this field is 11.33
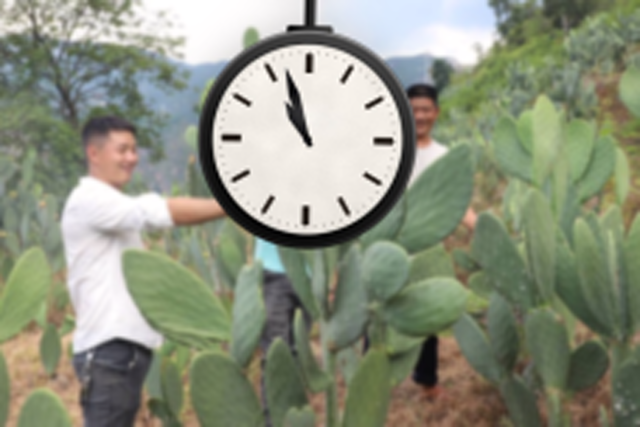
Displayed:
10.57
